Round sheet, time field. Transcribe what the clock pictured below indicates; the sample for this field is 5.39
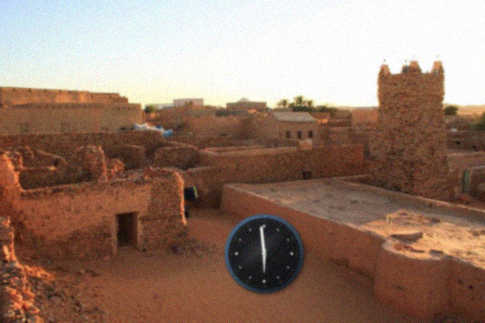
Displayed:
5.59
